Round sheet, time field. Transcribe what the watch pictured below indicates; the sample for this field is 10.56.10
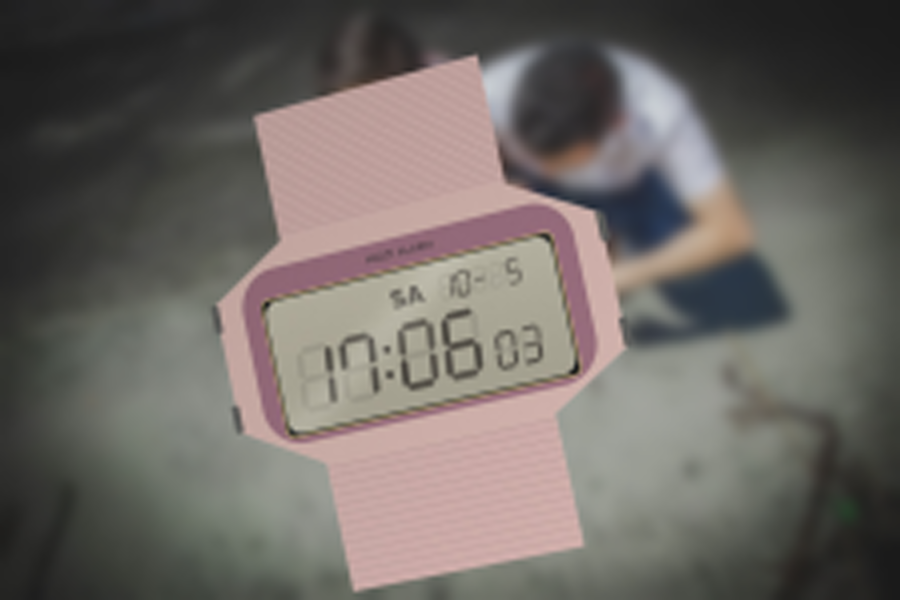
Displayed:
17.06.03
